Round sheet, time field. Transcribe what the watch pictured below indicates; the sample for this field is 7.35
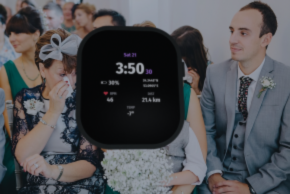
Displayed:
3.50
